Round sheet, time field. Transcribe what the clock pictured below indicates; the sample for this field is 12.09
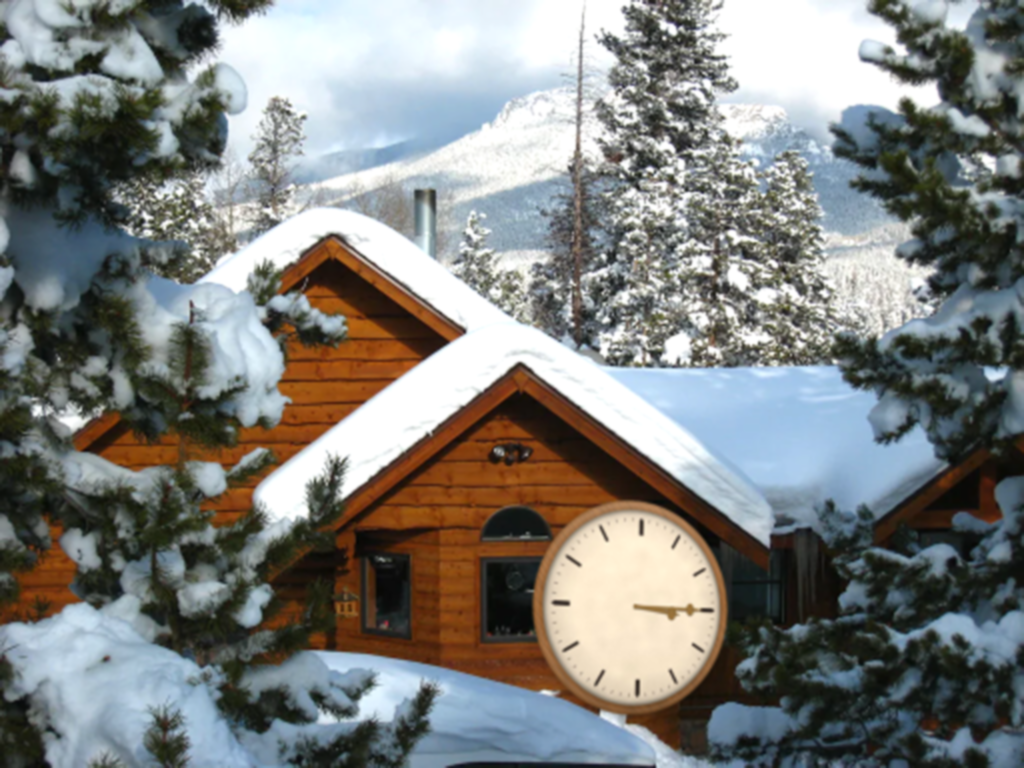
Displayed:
3.15
